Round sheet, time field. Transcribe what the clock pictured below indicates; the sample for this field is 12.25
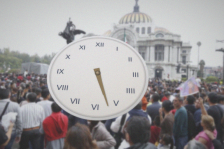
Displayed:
5.27
